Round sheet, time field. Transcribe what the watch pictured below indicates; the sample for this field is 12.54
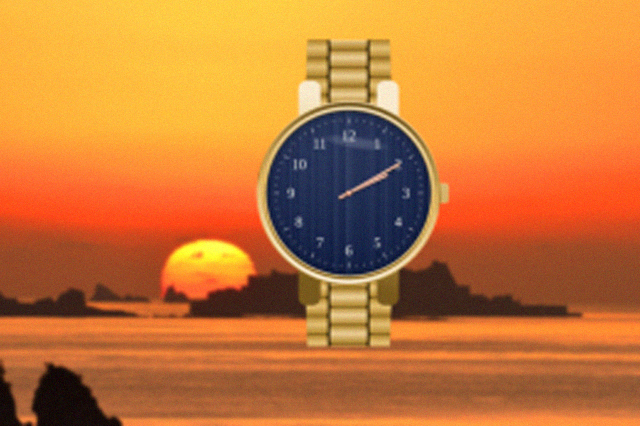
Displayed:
2.10
